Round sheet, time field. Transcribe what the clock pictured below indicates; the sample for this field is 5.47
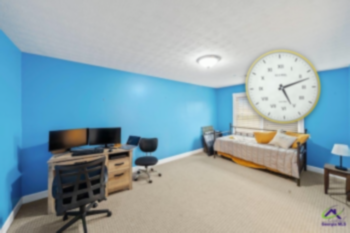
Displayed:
5.12
